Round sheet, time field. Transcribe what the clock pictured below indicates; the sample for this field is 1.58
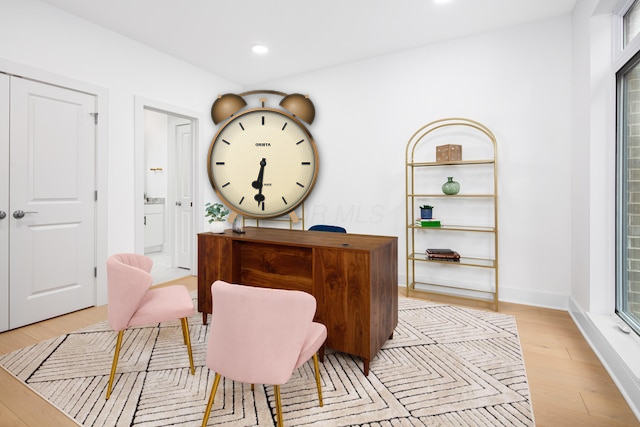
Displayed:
6.31
